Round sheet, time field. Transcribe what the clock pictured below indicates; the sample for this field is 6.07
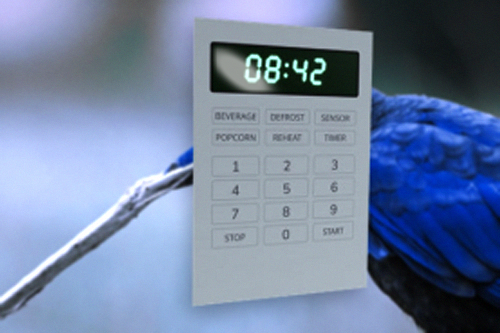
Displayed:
8.42
